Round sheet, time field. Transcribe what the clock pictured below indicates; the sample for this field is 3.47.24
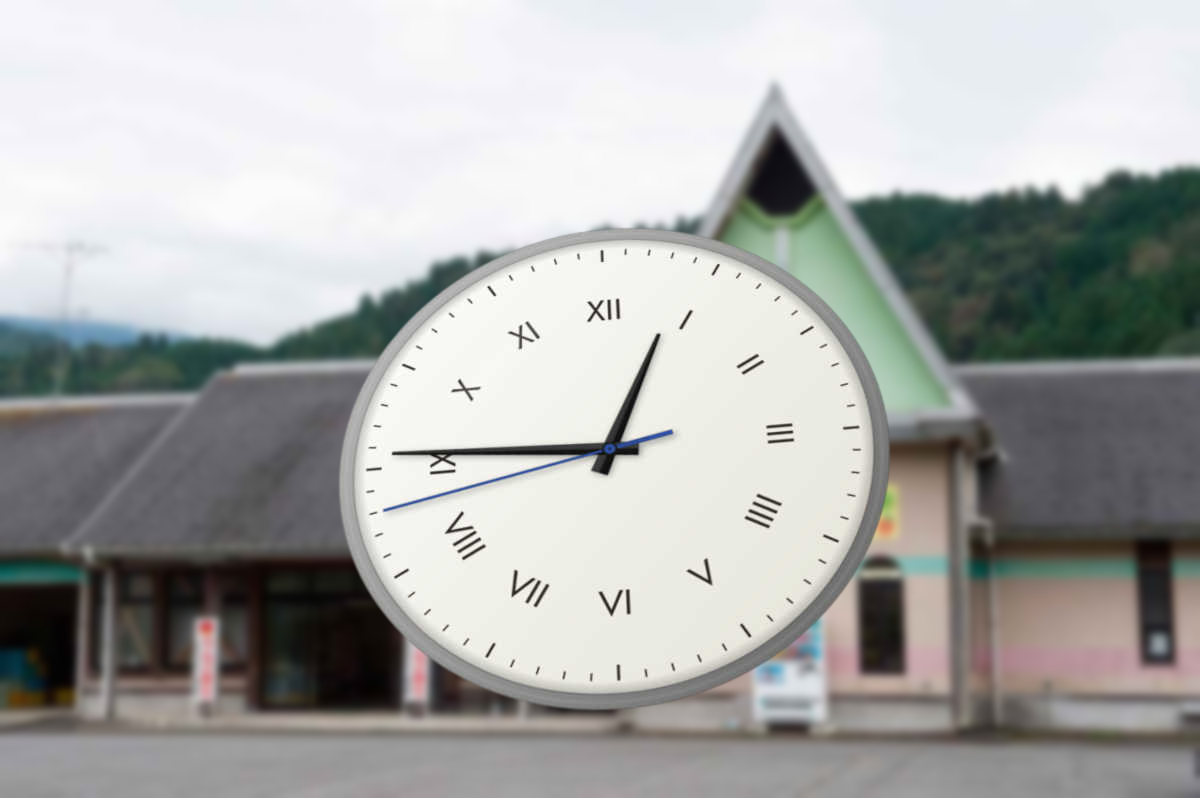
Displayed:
12.45.43
